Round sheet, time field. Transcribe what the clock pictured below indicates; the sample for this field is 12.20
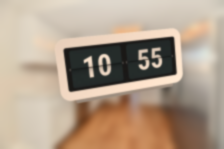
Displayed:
10.55
